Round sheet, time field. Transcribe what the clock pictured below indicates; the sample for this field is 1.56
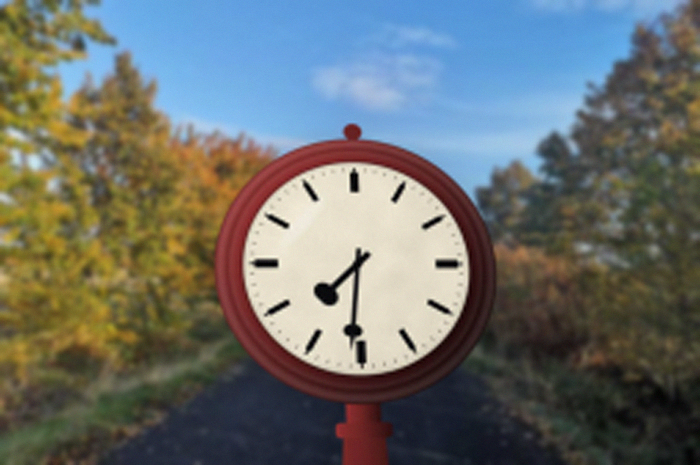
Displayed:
7.31
